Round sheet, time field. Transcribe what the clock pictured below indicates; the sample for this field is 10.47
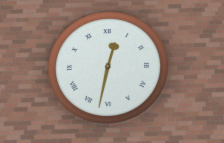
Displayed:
12.32
